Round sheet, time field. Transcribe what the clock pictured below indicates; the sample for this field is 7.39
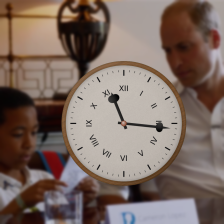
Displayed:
11.16
